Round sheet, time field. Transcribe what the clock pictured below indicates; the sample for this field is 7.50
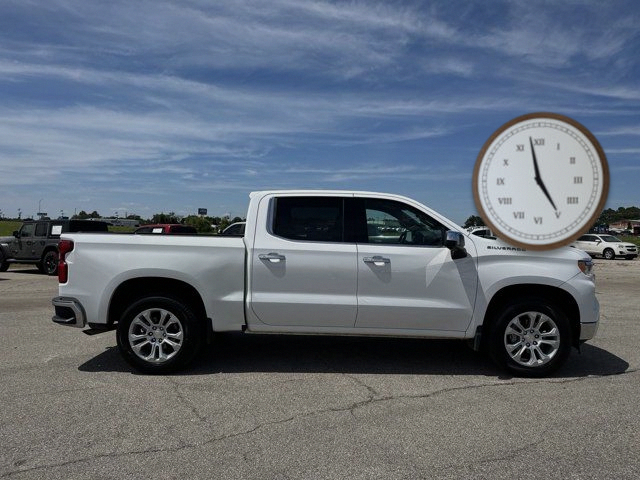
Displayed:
4.58
